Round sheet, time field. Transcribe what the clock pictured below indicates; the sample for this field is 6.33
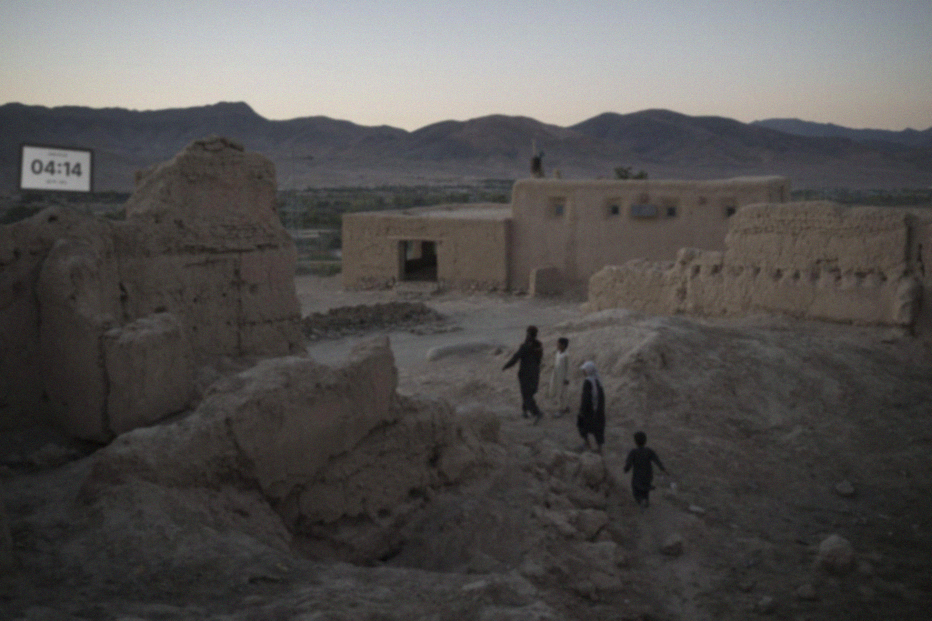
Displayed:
4.14
